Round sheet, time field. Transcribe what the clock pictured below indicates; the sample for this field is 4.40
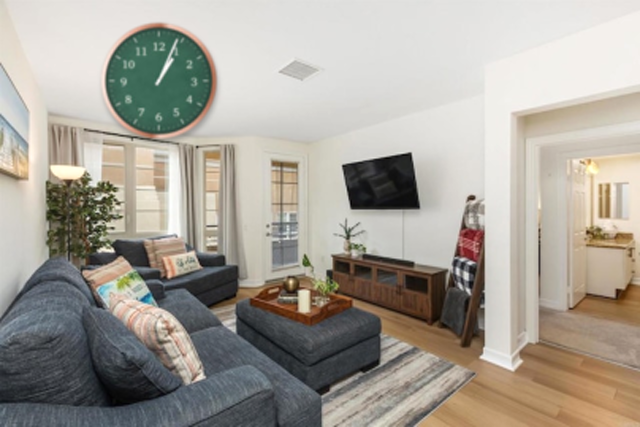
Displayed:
1.04
